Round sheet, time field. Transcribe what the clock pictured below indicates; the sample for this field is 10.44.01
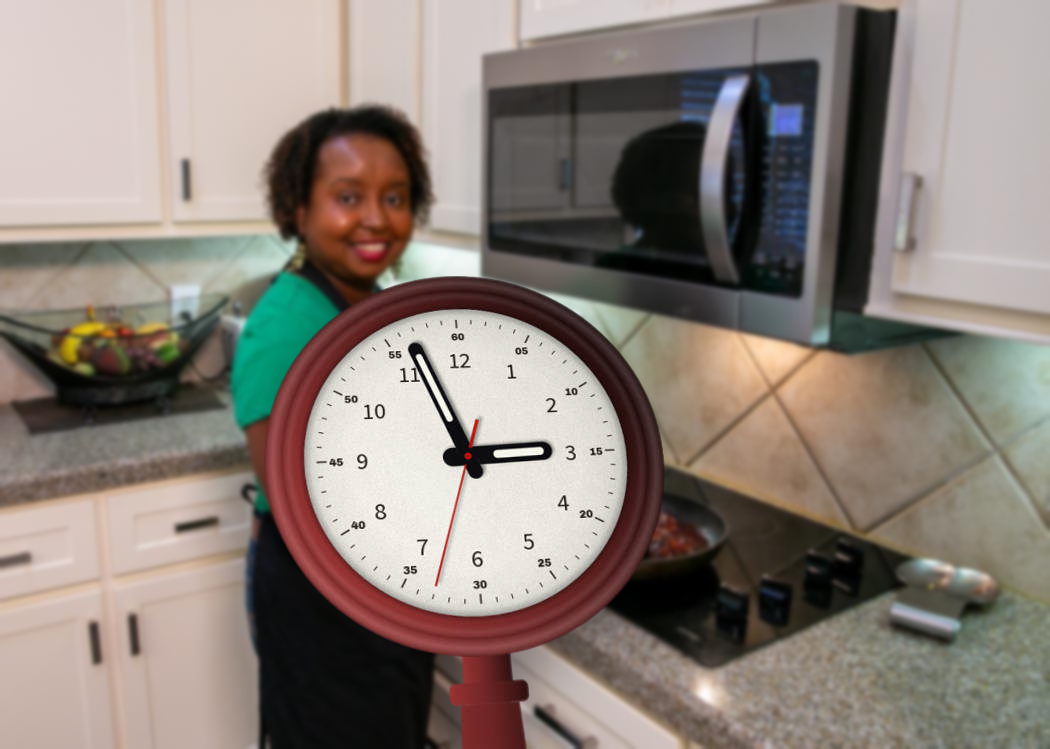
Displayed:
2.56.33
